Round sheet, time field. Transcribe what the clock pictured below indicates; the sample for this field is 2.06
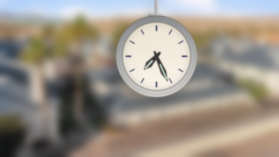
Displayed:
7.26
